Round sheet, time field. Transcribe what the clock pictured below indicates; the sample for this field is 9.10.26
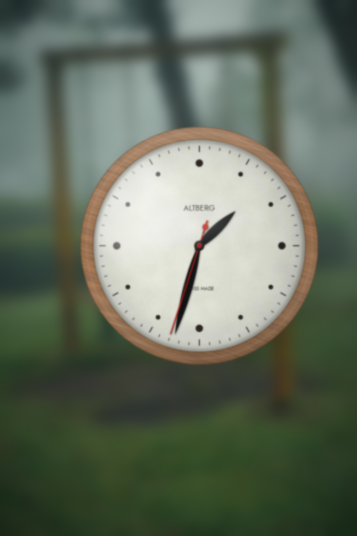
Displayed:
1.32.33
